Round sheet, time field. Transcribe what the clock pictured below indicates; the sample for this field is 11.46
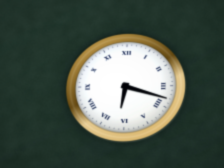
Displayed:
6.18
